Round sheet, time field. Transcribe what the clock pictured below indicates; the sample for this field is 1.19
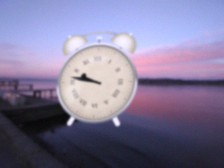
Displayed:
9.47
